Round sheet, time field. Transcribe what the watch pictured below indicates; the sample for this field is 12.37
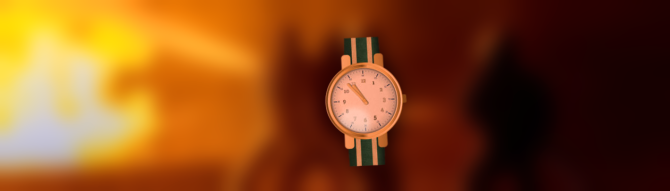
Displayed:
10.53
